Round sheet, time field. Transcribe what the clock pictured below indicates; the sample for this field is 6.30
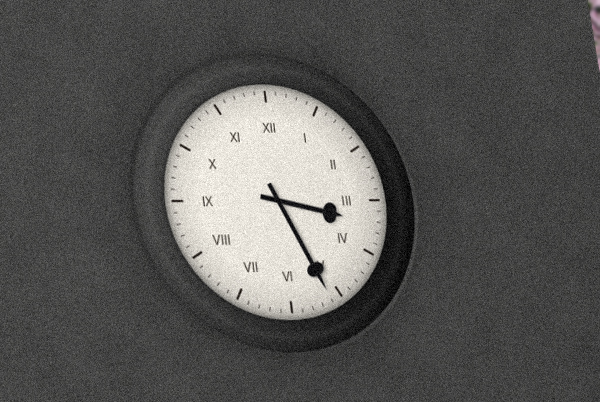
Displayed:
3.26
